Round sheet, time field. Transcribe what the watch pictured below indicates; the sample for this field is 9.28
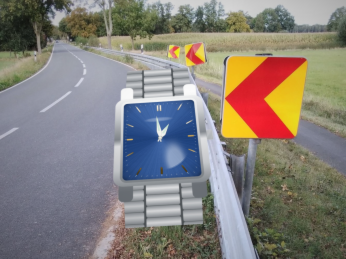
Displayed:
12.59
